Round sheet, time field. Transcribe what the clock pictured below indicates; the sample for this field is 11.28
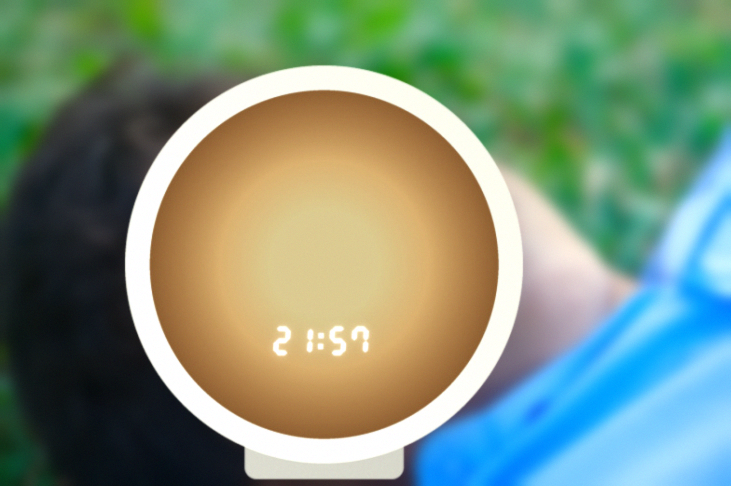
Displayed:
21.57
